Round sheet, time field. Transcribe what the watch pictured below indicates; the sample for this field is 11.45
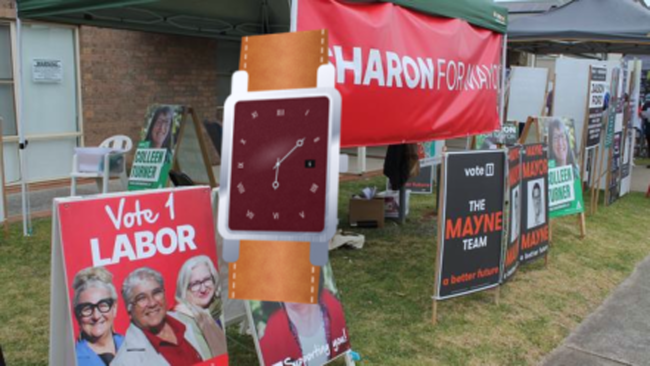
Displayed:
6.08
